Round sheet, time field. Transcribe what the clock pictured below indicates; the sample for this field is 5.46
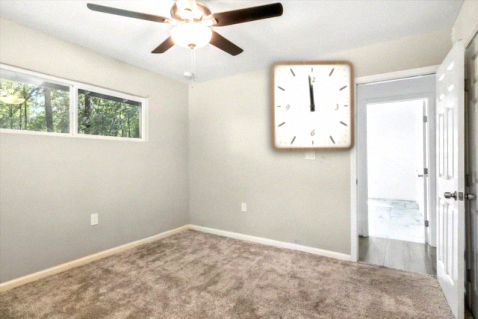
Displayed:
11.59
